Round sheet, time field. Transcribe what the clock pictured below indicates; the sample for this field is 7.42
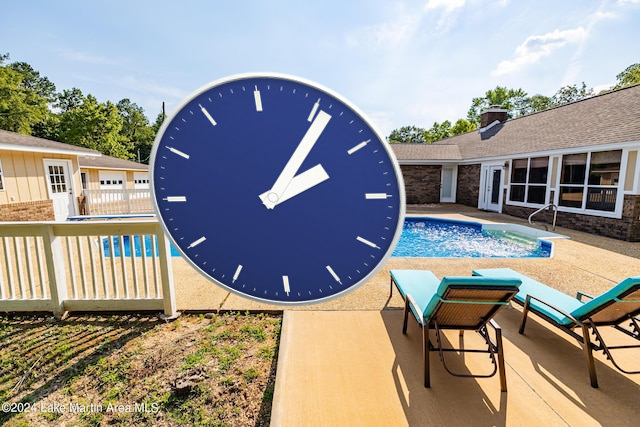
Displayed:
2.06
